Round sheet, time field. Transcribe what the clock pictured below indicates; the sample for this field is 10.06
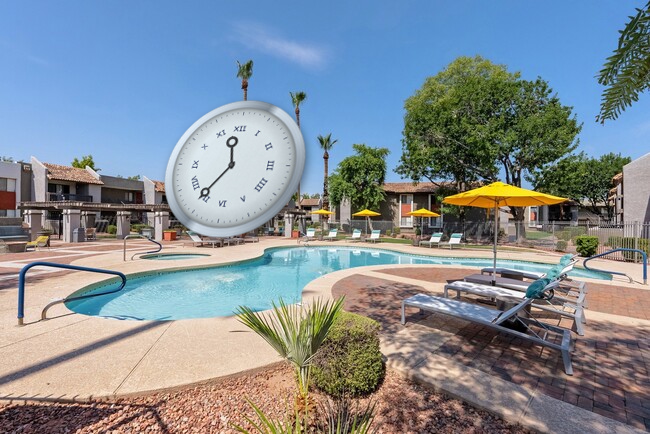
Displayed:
11.36
